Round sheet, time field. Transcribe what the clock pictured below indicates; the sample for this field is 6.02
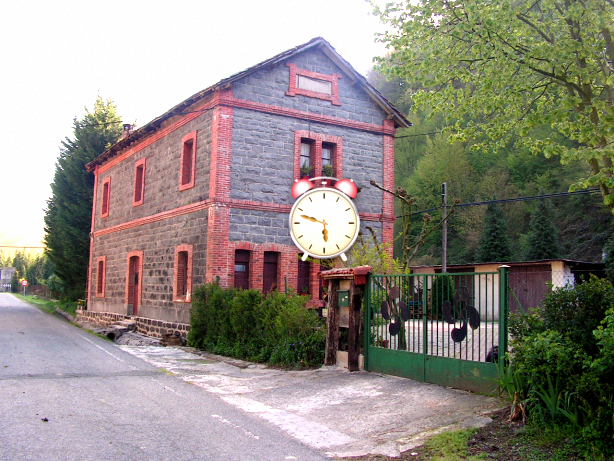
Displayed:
5.48
